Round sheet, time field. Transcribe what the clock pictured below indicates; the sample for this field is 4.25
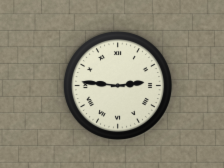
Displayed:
2.46
